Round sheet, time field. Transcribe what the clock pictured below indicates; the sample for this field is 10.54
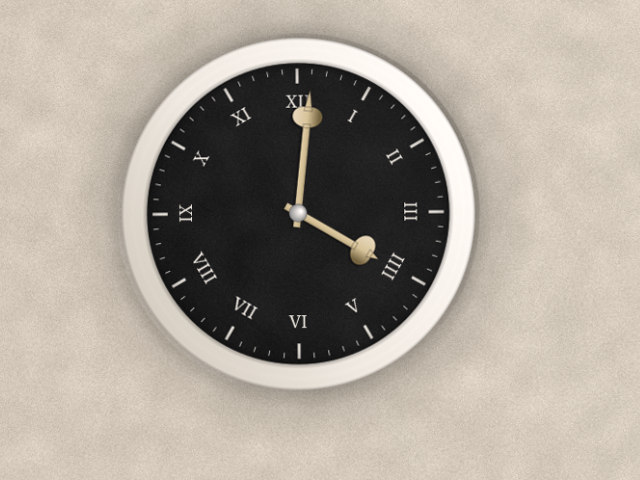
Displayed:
4.01
